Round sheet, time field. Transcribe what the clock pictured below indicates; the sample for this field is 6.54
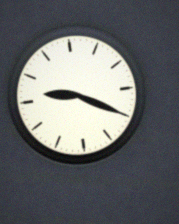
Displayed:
9.20
